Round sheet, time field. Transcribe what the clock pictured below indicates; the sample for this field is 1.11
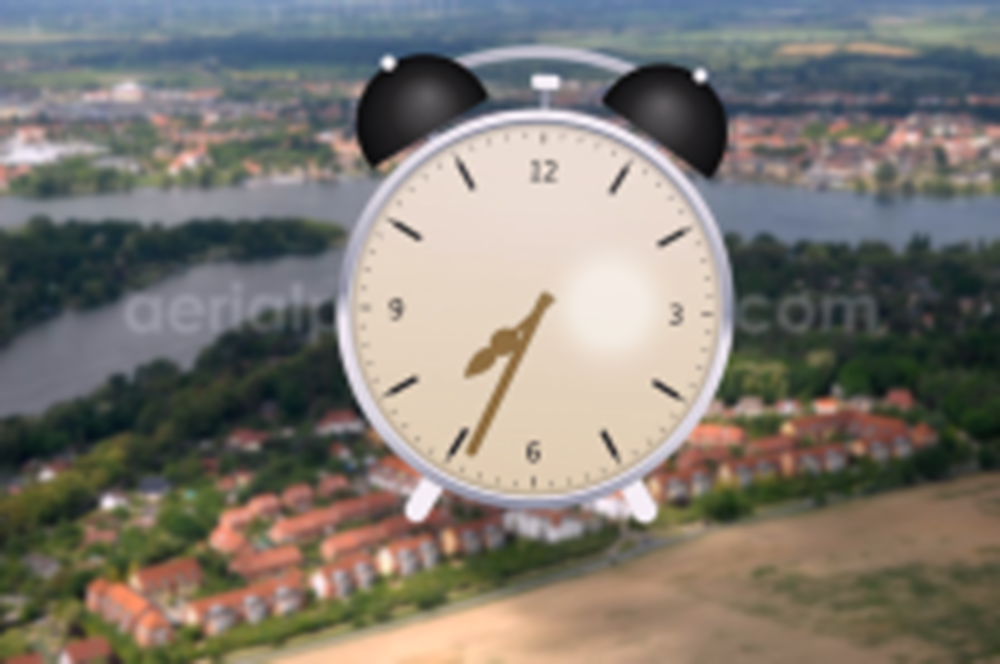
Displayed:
7.34
